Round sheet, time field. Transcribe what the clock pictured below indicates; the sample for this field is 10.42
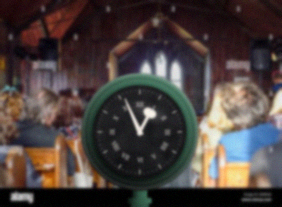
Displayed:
12.56
